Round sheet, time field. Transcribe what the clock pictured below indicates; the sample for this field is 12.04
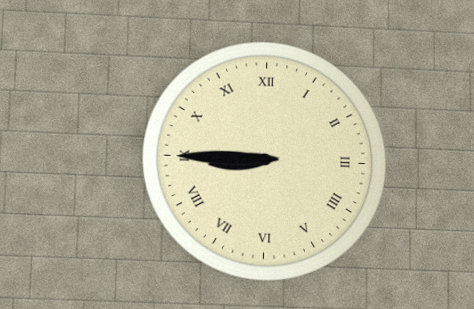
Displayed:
8.45
